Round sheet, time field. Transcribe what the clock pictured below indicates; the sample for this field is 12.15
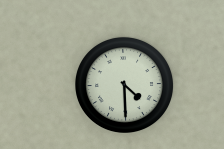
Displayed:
4.30
